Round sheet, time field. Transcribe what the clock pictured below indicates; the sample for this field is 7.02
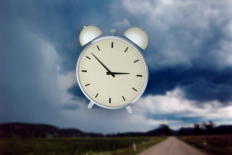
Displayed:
2.52
